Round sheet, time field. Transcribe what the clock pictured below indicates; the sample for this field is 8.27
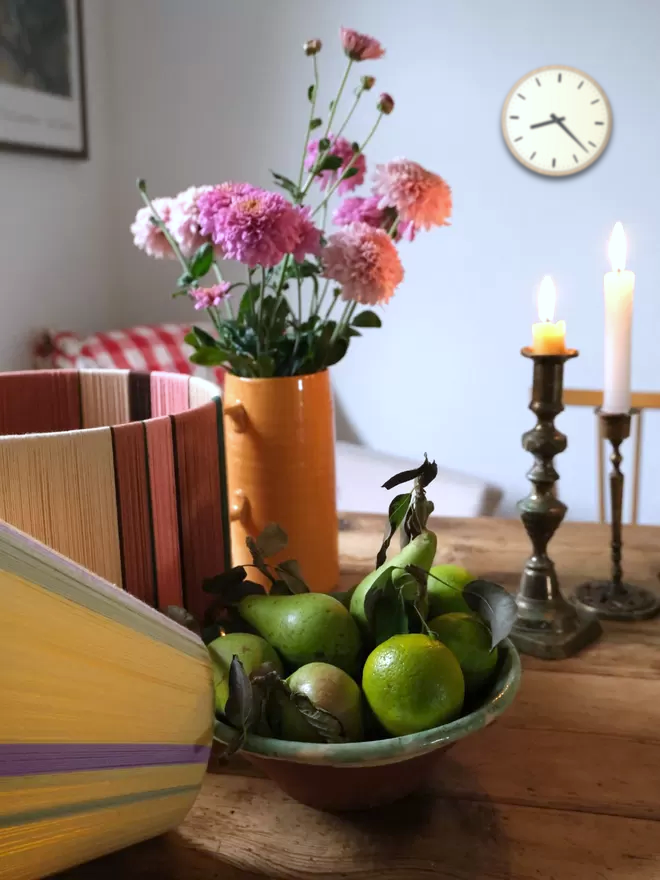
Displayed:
8.22
